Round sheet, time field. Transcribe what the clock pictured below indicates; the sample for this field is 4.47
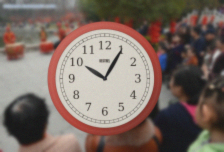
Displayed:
10.05
